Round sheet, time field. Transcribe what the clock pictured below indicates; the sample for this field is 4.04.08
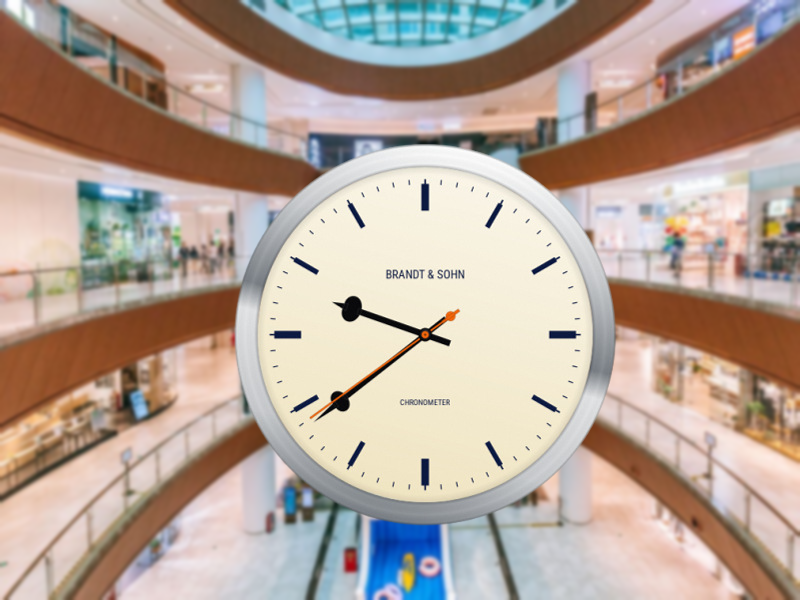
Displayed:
9.38.39
